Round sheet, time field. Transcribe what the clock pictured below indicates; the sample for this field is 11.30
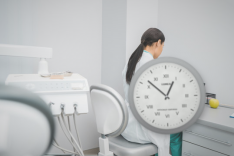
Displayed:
12.52
